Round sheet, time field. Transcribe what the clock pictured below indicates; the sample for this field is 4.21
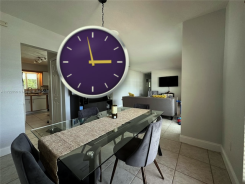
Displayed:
2.58
